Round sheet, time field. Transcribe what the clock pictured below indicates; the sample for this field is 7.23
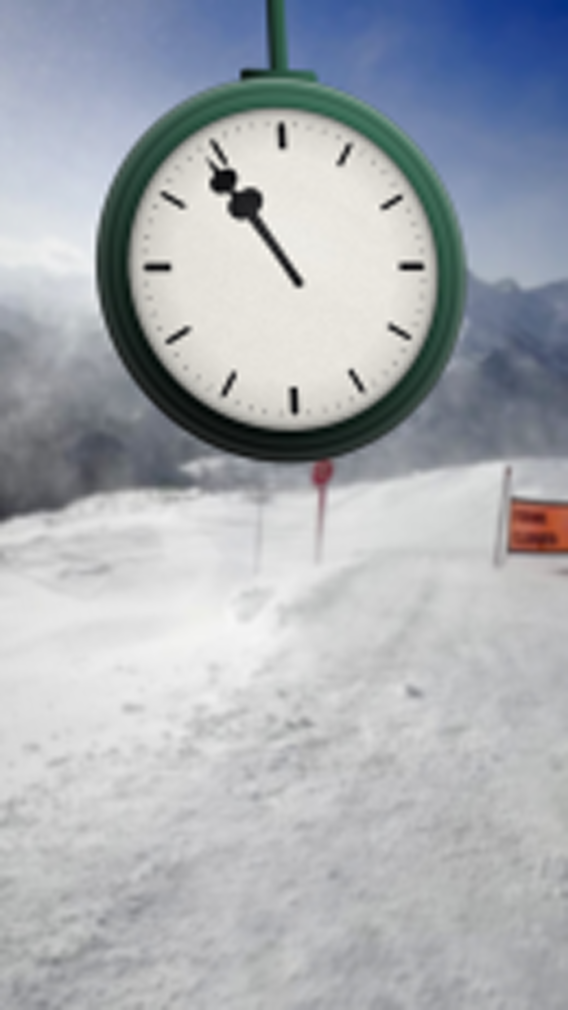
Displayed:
10.54
